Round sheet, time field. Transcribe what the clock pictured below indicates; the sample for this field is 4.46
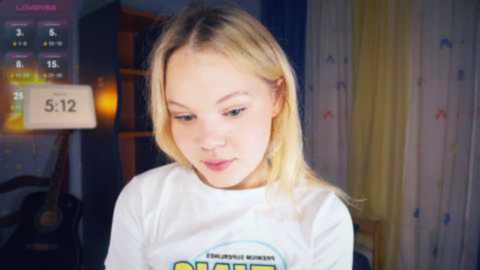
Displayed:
5.12
